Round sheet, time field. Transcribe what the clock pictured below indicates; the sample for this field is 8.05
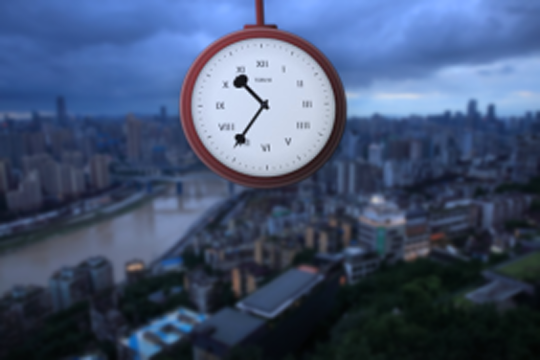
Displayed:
10.36
